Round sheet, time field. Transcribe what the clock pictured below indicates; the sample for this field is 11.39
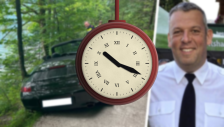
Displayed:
10.19
